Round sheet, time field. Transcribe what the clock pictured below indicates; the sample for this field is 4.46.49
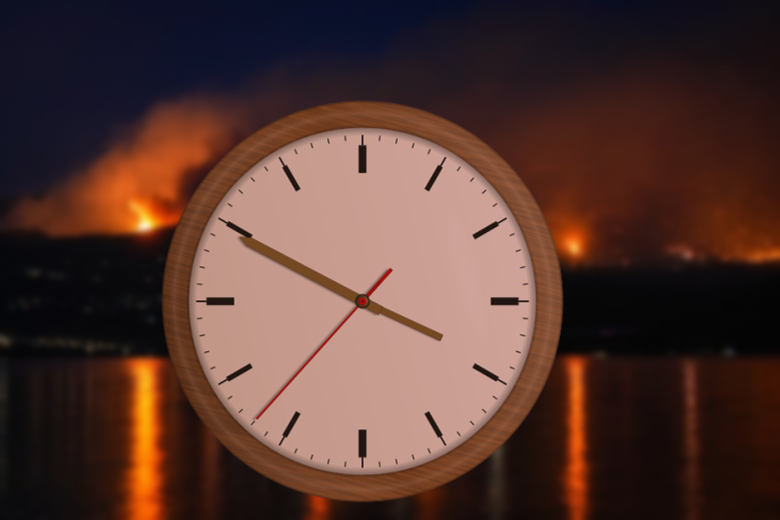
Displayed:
3.49.37
